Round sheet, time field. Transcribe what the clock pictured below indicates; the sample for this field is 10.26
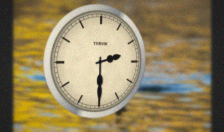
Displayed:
2.30
